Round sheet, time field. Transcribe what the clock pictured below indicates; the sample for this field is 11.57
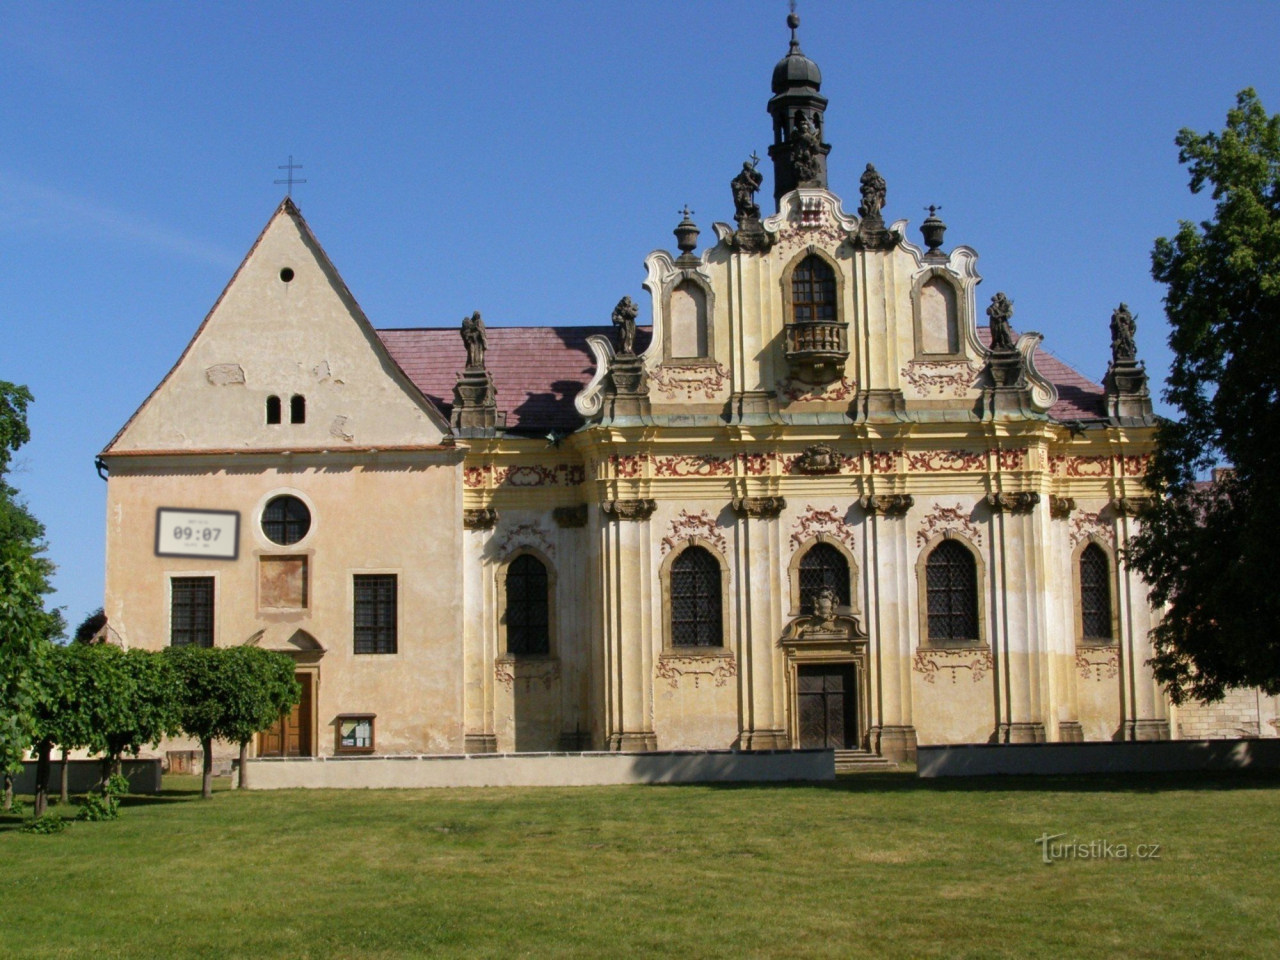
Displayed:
9.07
